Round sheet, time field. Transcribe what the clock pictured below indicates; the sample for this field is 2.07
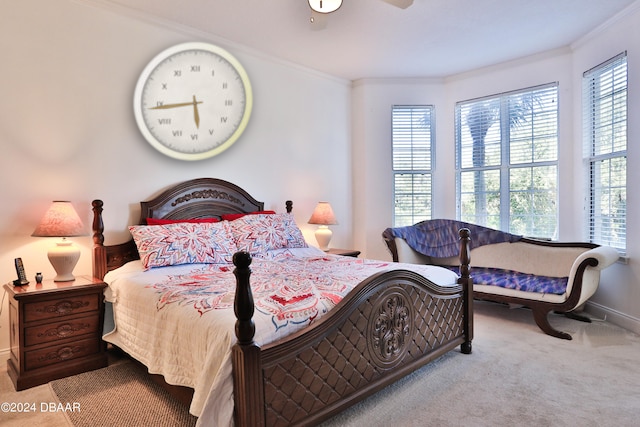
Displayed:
5.44
